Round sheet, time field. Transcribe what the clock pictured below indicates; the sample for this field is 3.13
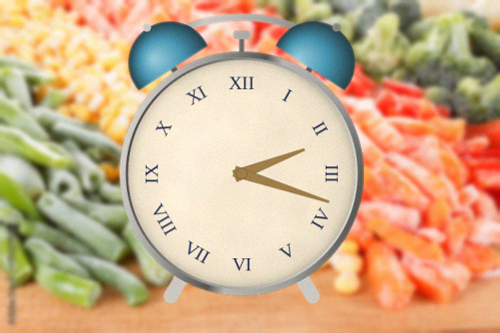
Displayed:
2.18
